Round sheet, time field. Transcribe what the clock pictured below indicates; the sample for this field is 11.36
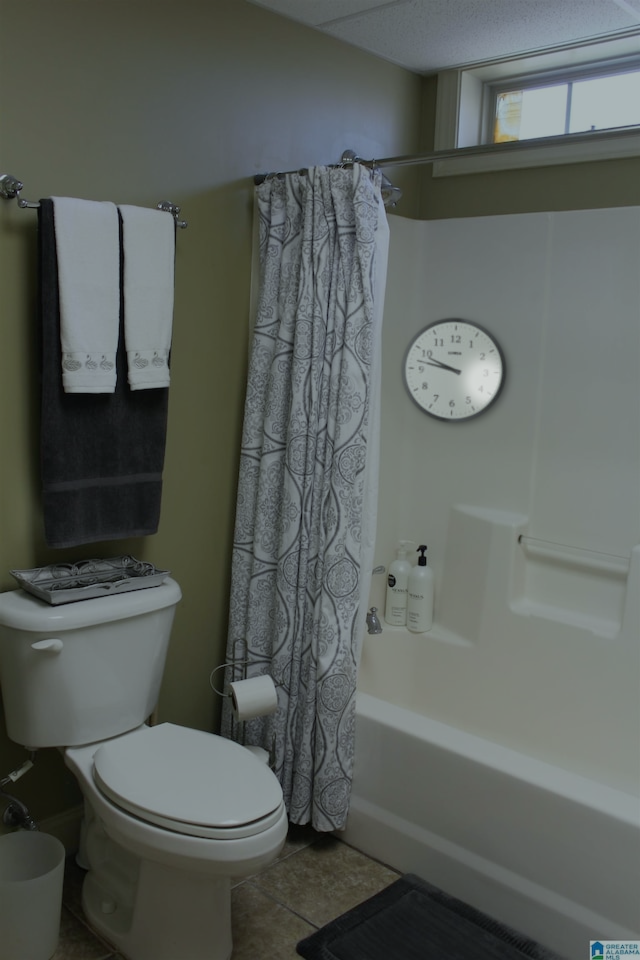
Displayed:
9.47
